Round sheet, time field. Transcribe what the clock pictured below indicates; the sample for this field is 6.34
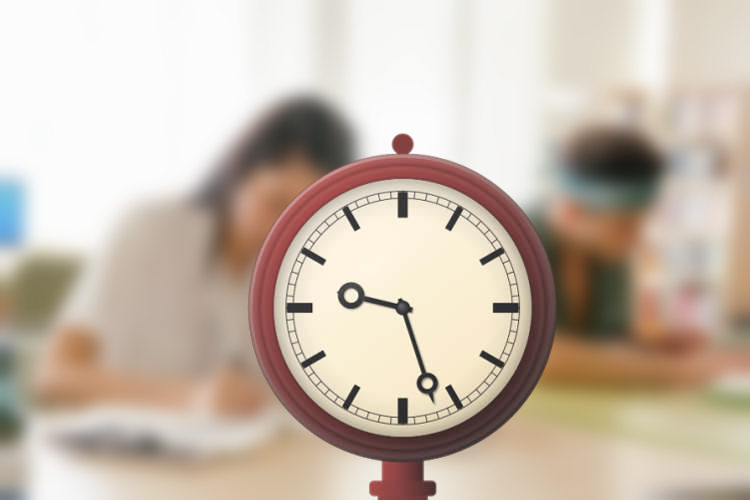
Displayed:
9.27
